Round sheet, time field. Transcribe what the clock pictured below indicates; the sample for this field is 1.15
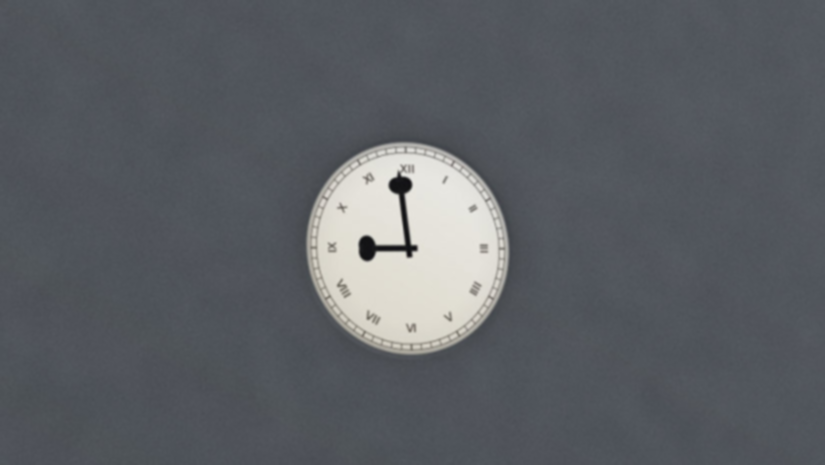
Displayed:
8.59
